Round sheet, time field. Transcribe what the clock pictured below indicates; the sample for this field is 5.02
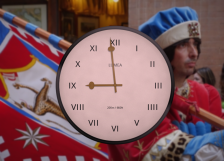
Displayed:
8.59
